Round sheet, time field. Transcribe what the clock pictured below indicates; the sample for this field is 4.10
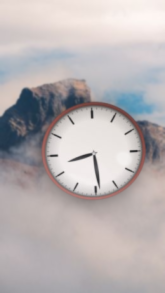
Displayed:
8.29
